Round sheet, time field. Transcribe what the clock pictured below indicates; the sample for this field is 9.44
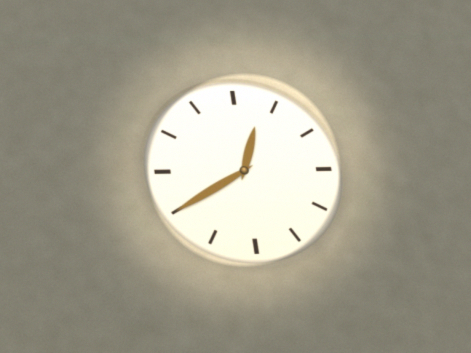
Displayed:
12.40
